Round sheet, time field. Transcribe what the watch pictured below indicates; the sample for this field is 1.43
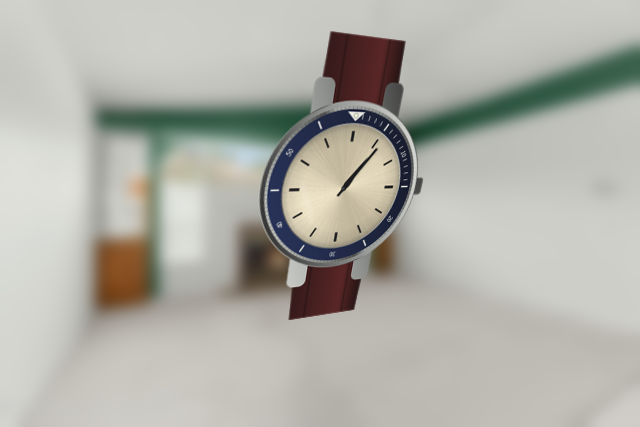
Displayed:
1.06
